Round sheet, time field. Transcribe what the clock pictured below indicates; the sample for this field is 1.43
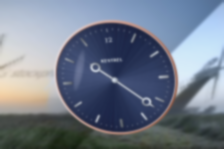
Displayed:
10.22
